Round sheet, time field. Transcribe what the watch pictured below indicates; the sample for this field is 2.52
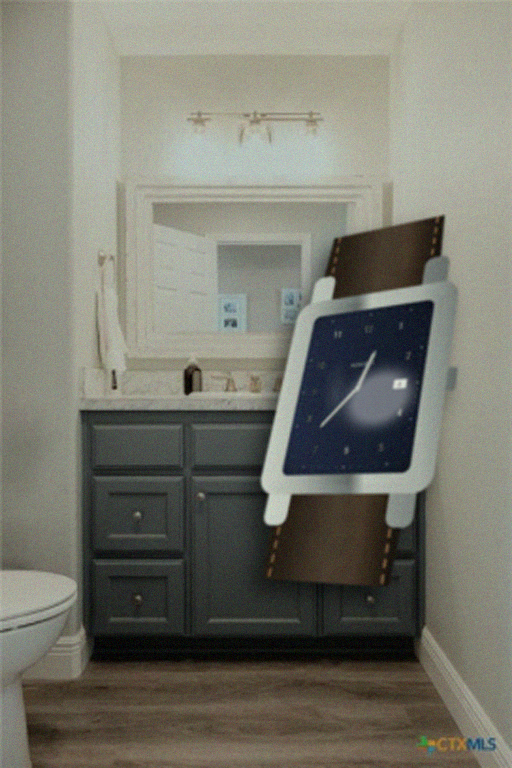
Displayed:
12.37
